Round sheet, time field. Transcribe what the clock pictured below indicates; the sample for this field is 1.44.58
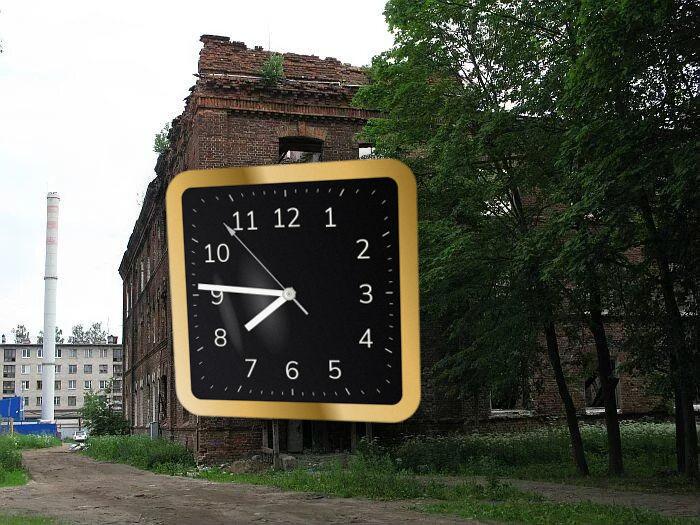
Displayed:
7.45.53
